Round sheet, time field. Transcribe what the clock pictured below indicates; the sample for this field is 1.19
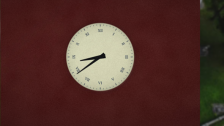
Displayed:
8.39
